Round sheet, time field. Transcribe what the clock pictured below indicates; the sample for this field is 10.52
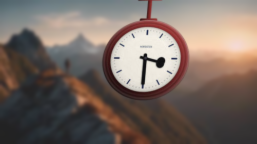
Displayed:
3.30
